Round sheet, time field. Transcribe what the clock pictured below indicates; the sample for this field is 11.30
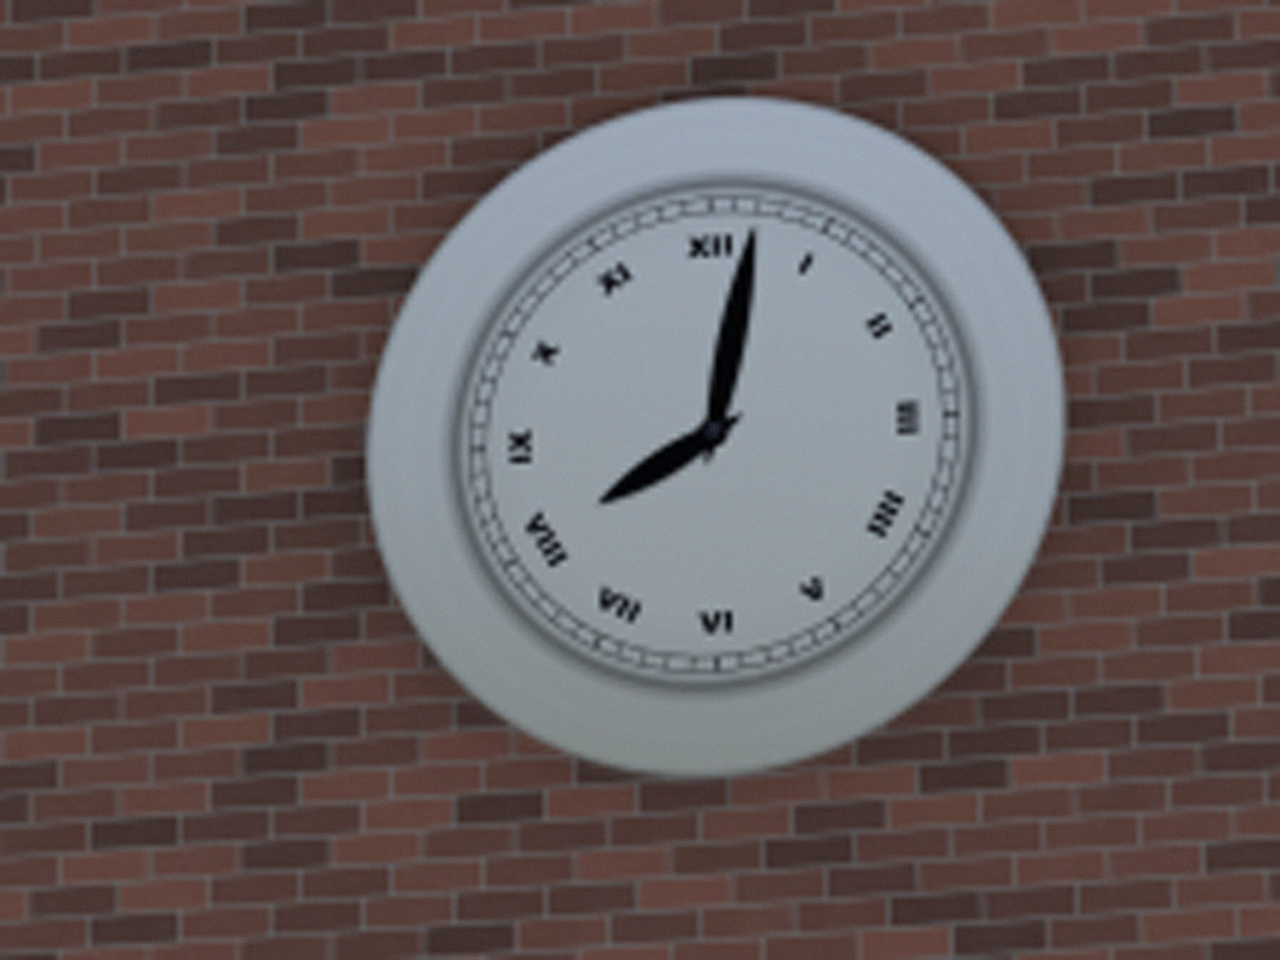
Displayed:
8.02
